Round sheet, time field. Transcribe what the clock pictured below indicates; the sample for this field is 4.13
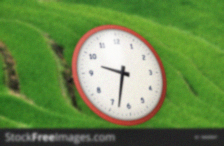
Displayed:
9.33
